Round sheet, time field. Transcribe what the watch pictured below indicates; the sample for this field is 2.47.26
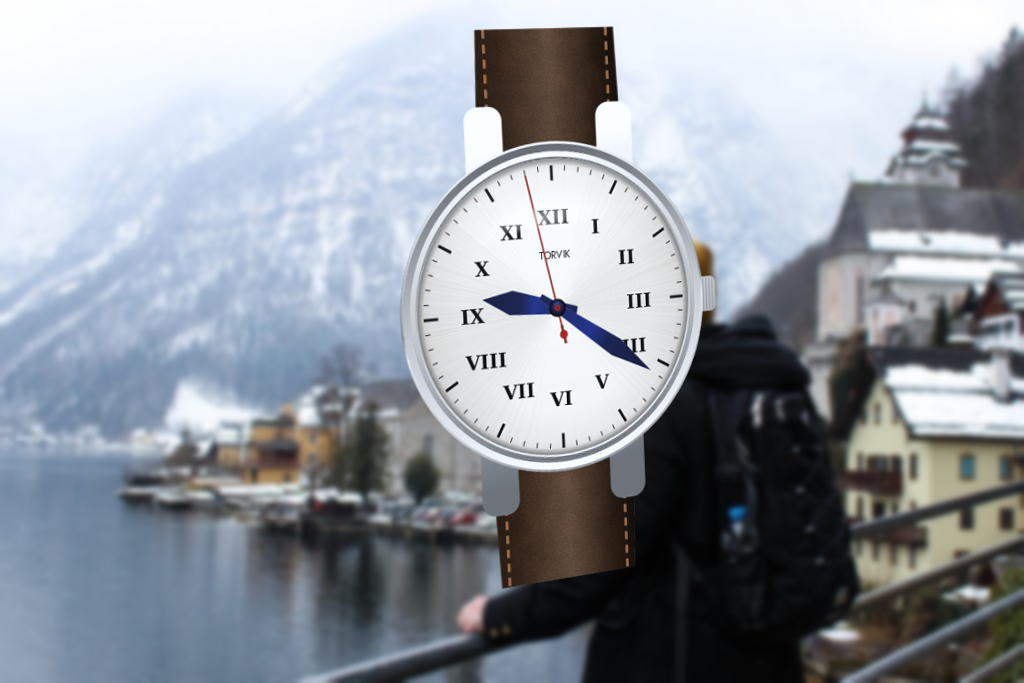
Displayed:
9.20.58
